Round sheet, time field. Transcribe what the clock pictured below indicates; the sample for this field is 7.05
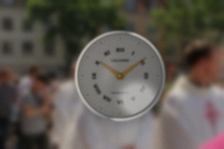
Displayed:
10.09
